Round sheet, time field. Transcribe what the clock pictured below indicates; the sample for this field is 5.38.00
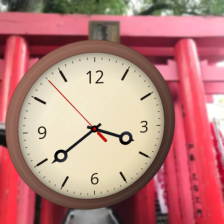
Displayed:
3.38.53
